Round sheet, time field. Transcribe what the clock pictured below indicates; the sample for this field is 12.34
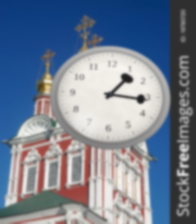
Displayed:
1.16
